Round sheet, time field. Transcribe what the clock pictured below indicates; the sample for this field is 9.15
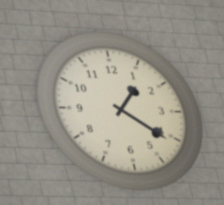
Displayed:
1.21
